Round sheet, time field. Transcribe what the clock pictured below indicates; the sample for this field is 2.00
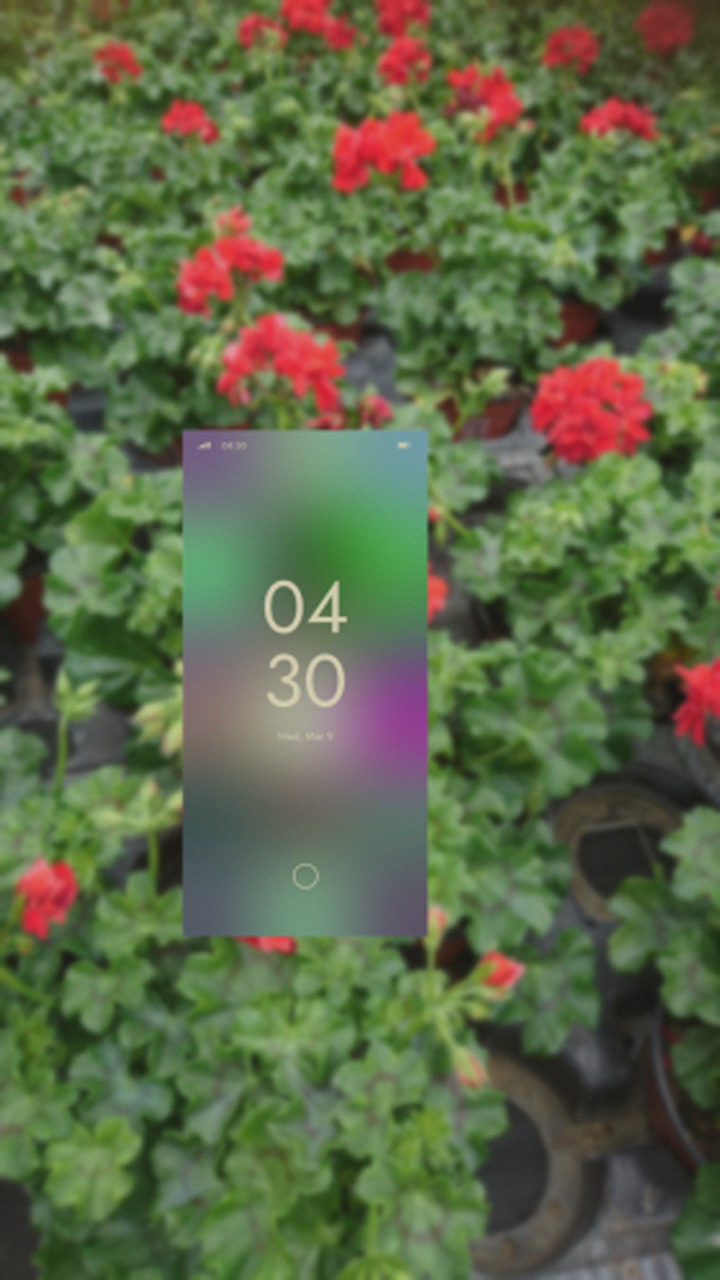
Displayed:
4.30
